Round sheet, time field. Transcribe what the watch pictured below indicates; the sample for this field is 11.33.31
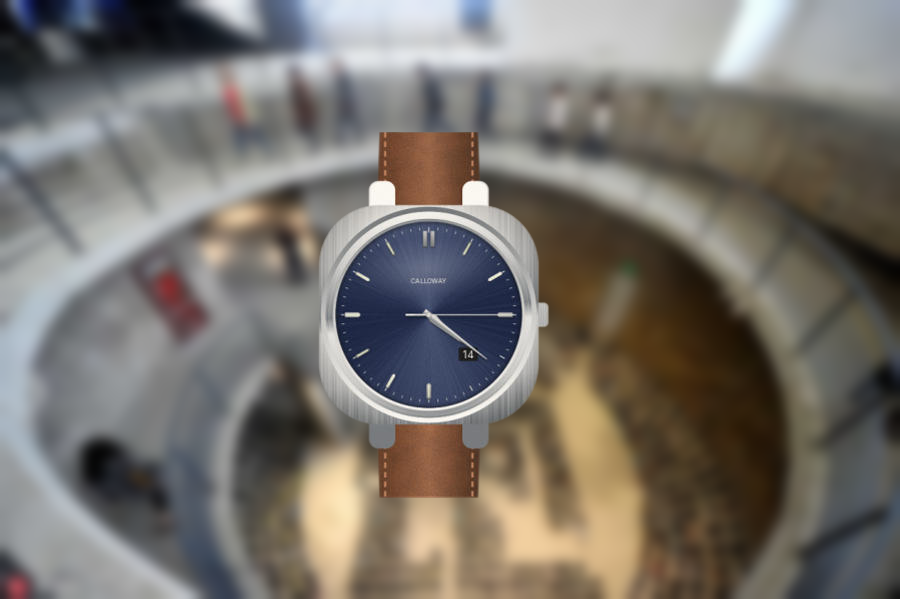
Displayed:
4.21.15
